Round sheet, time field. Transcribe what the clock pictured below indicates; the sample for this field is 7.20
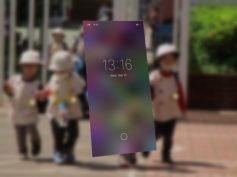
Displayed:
13.16
